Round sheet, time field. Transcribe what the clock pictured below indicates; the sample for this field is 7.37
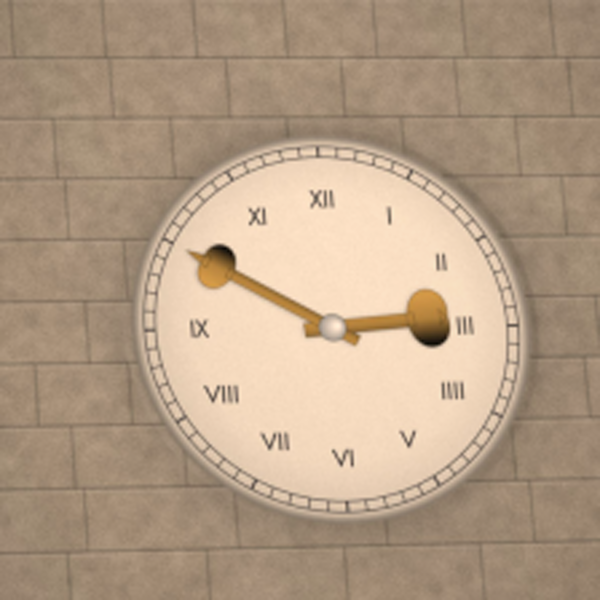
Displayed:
2.50
